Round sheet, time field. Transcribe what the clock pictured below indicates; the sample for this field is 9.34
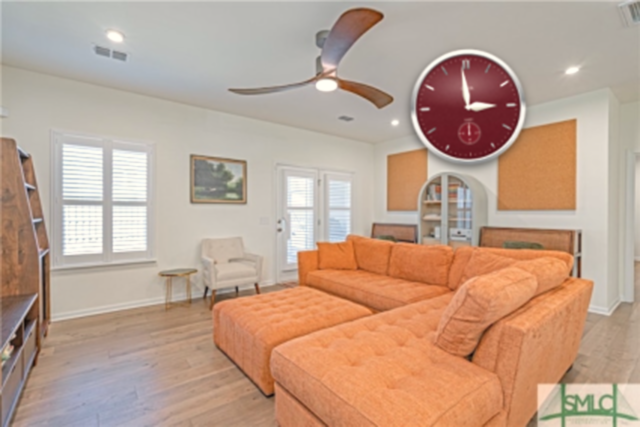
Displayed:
2.59
